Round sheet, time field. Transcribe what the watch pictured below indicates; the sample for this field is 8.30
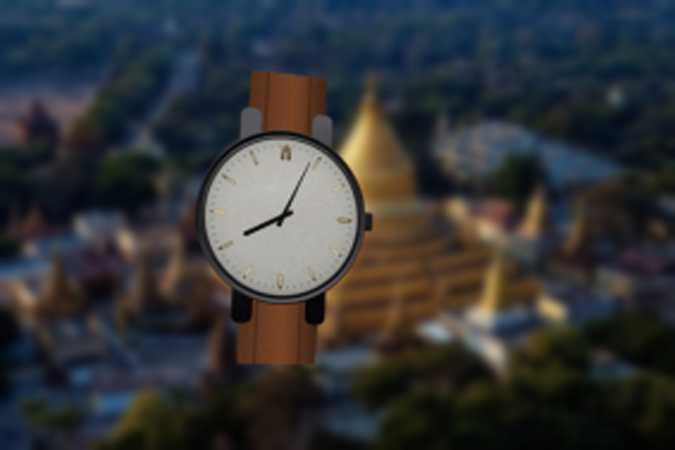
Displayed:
8.04
